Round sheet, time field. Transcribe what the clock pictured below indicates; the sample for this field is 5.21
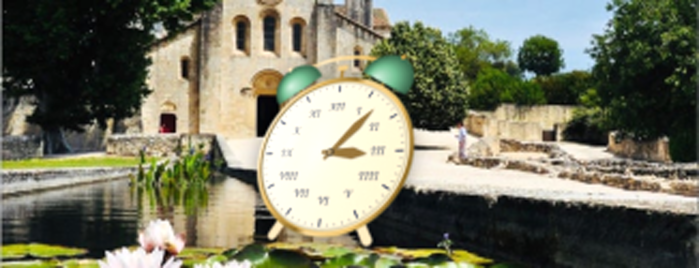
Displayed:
3.07
